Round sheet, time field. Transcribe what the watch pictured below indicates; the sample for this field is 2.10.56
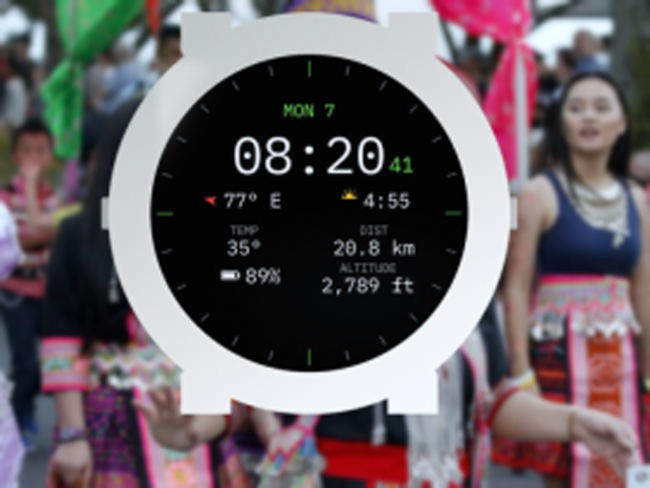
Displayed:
8.20.41
